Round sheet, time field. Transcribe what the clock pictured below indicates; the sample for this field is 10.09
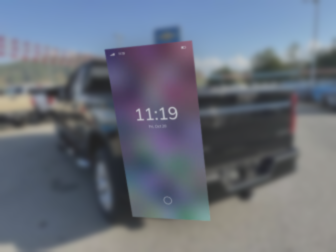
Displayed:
11.19
